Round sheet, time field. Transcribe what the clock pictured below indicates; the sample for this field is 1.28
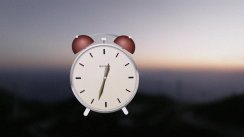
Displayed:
12.33
